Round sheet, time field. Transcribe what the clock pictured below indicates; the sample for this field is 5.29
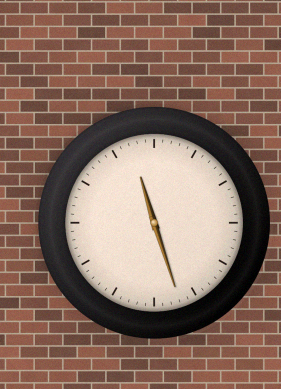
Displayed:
11.27
